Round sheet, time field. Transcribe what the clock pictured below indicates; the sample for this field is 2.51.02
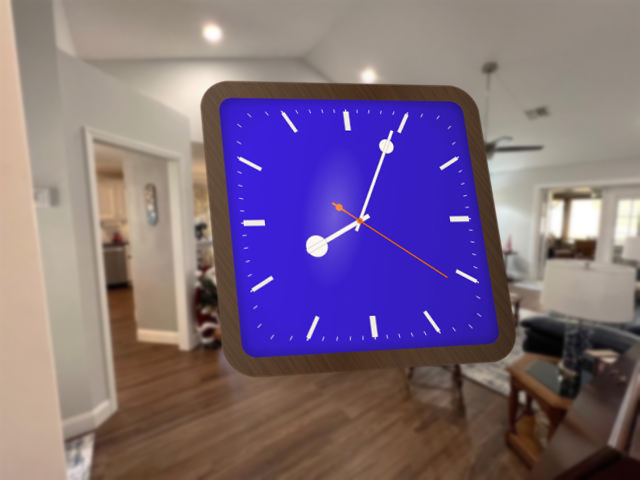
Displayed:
8.04.21
